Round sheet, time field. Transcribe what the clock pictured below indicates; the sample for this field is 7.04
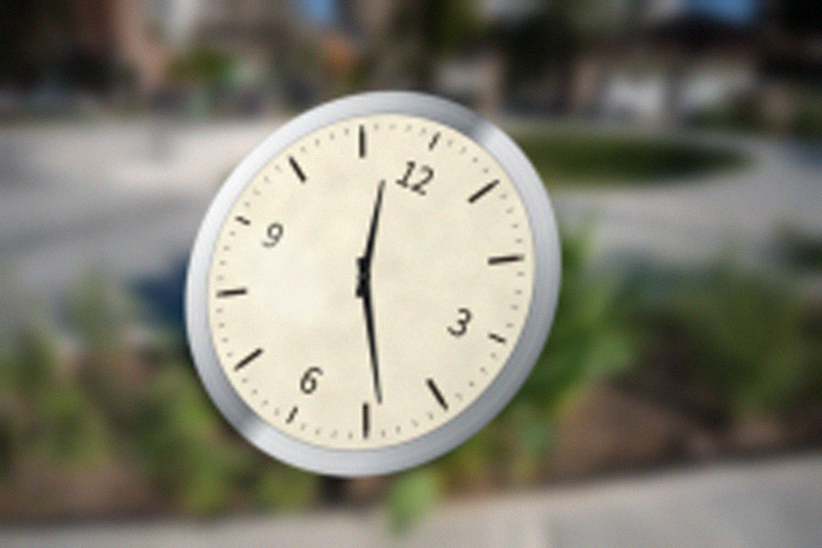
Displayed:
11.24
